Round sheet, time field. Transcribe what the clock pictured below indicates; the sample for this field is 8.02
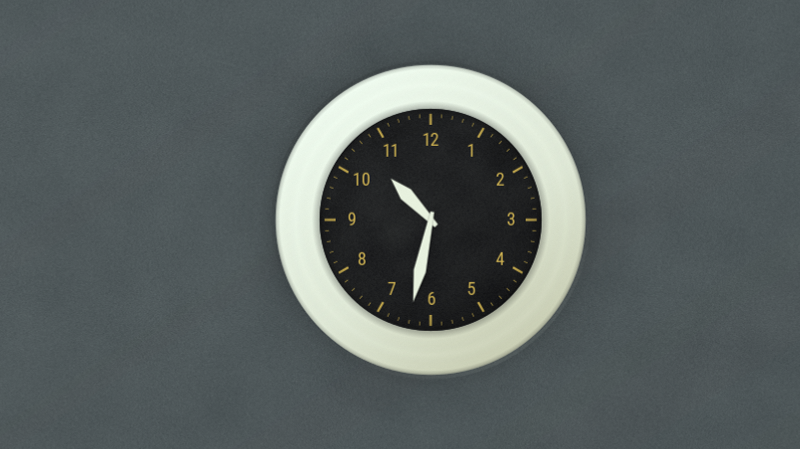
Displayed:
10.32
